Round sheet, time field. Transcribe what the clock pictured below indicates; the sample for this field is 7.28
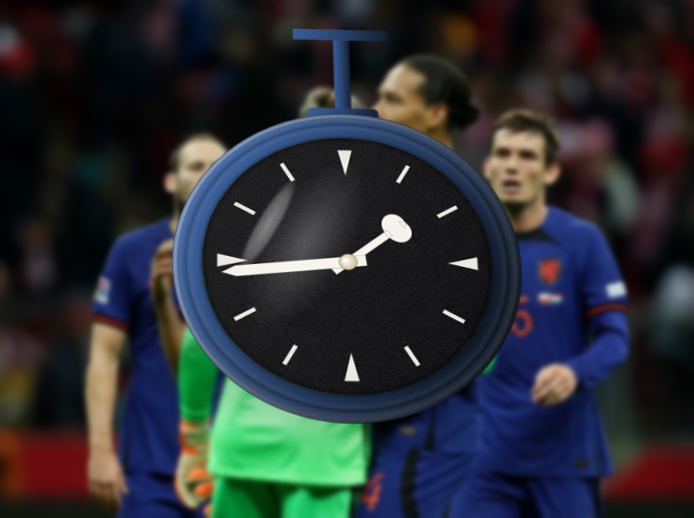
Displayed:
1.44
